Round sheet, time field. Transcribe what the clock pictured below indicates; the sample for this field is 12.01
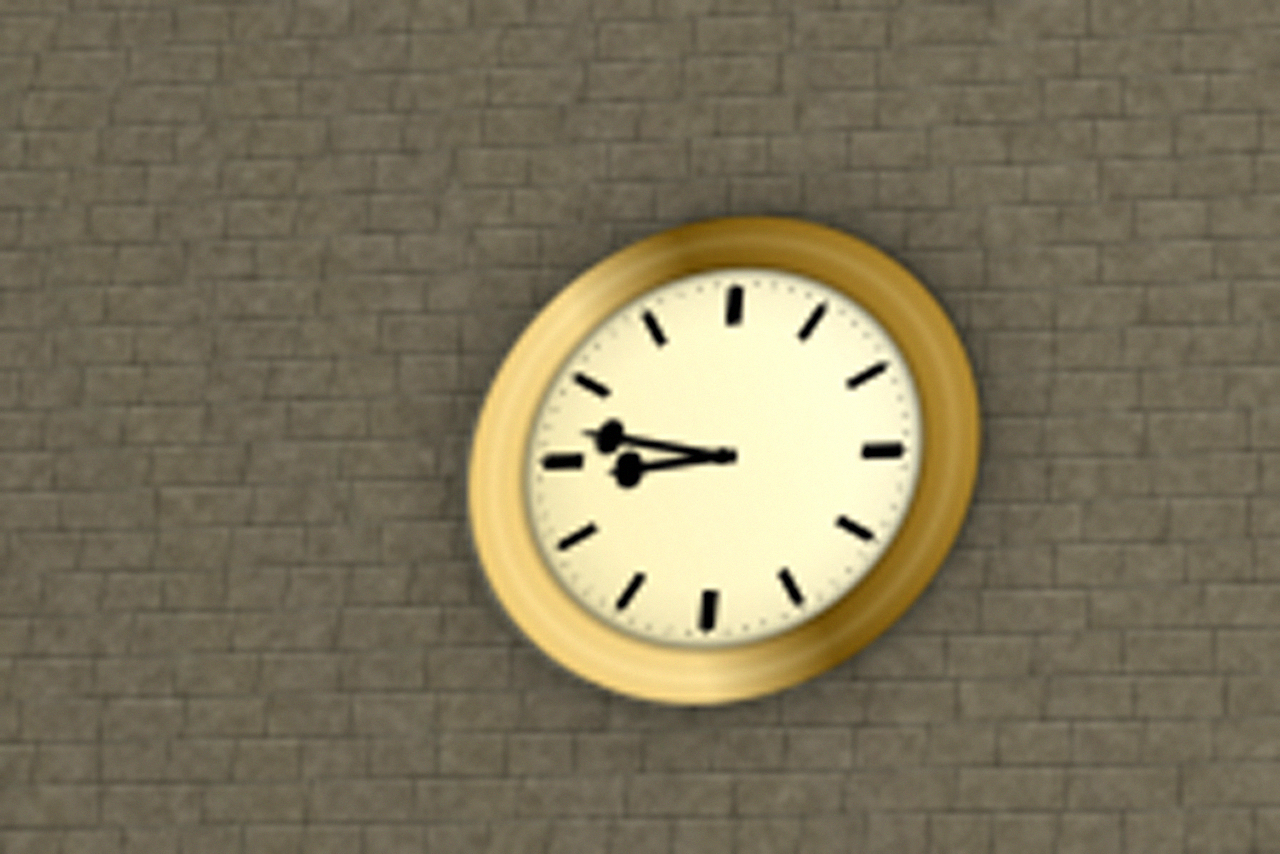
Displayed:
8.47
